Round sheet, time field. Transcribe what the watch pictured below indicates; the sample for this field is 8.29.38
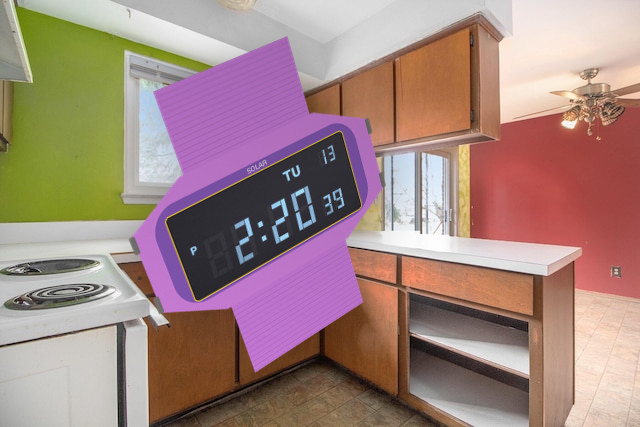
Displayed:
2.20.39
